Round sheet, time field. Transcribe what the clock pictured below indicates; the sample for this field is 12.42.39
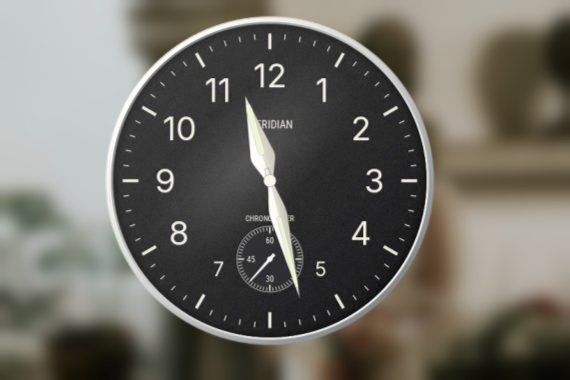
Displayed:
11.27.37
